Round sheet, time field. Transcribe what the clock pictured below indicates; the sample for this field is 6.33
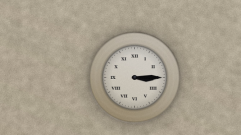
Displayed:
3.15
